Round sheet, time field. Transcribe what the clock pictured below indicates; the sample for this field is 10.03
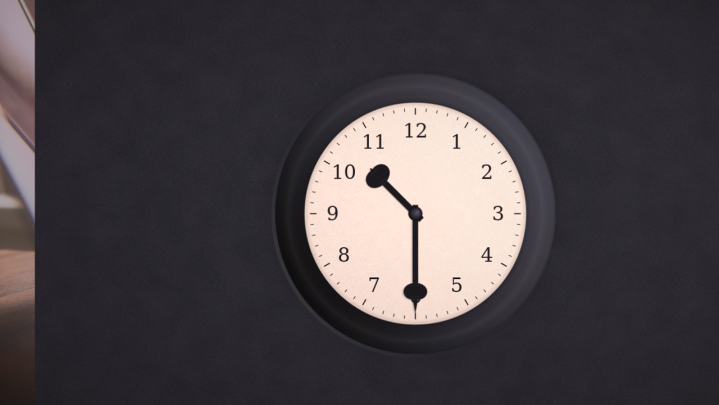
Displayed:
10.30
